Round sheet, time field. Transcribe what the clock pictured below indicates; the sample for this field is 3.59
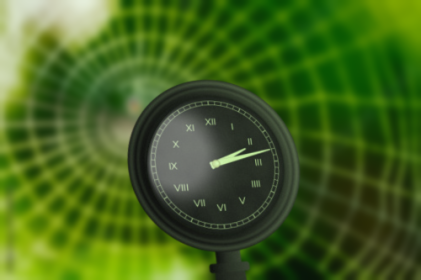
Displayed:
2.13
